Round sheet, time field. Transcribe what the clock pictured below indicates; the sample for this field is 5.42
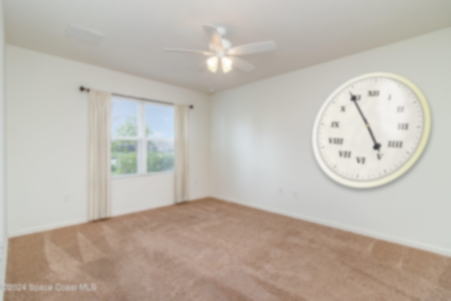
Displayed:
4.54
